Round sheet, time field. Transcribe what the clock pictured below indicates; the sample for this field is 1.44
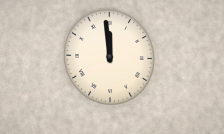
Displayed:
11.59
